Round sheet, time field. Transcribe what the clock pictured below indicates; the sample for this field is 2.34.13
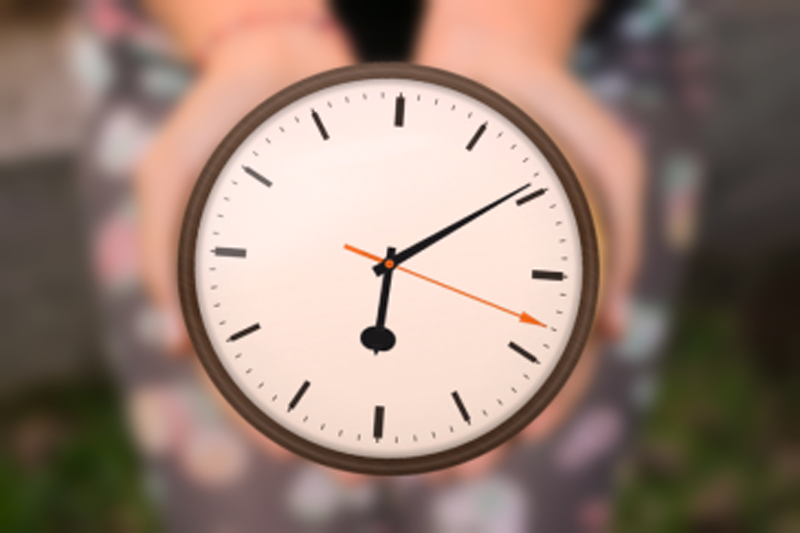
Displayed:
6.09.18
